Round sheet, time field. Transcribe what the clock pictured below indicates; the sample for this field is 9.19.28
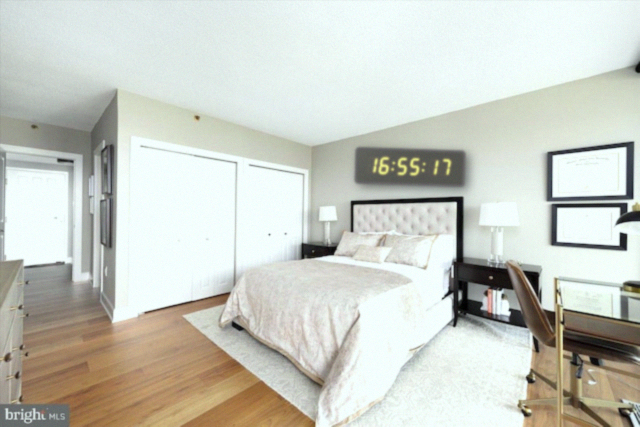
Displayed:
16.55.17
